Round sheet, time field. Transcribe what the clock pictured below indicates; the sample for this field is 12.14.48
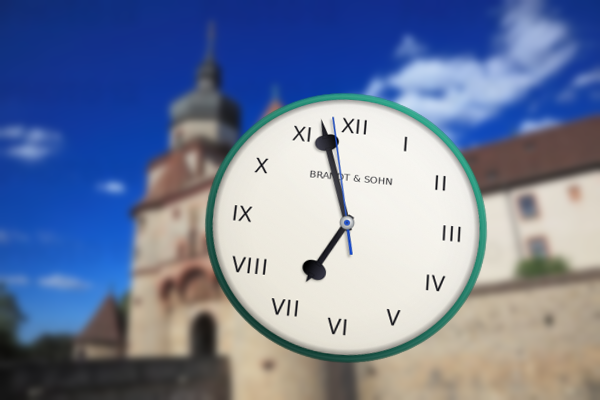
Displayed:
6.56.58
